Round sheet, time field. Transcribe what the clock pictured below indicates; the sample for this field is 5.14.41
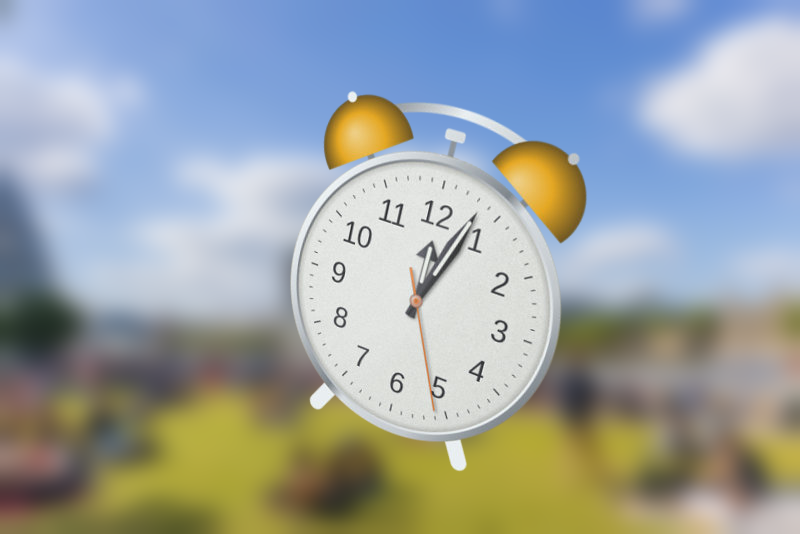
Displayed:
12.03.26
